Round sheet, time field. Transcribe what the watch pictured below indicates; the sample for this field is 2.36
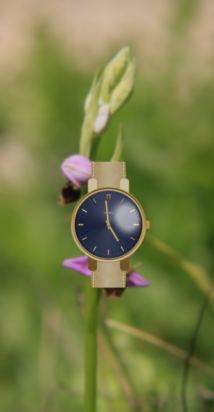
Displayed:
4.59
